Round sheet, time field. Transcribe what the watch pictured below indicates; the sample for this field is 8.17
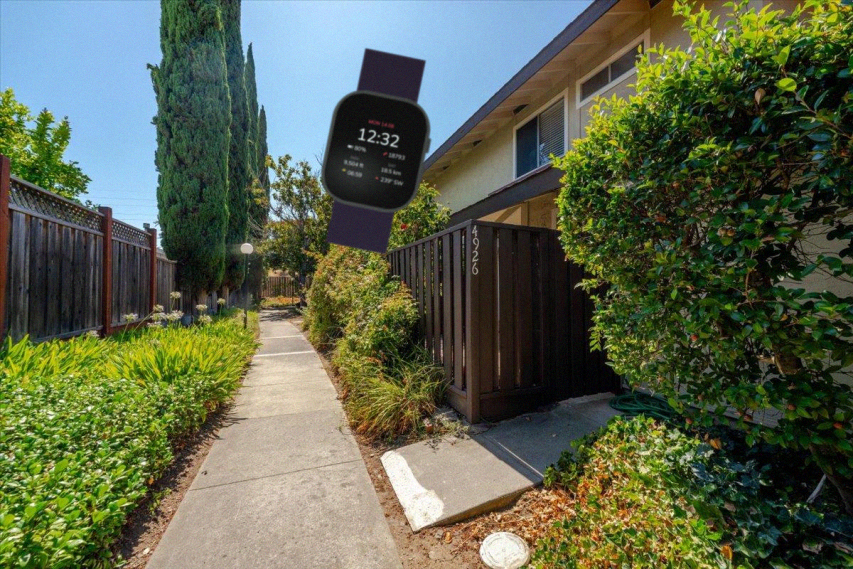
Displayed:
12.32
